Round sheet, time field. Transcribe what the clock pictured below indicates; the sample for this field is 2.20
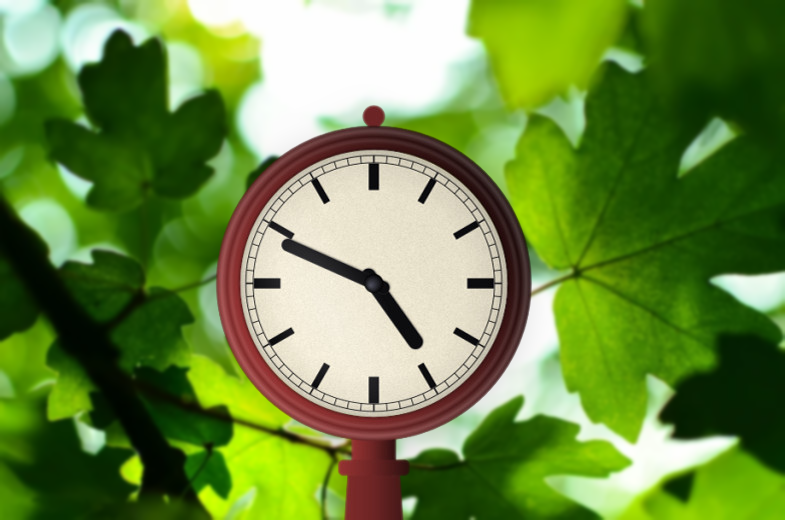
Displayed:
4.49
